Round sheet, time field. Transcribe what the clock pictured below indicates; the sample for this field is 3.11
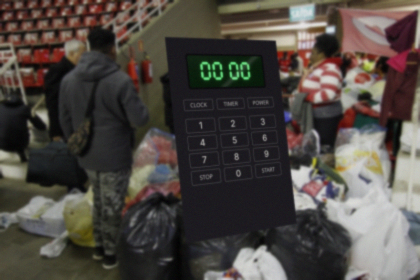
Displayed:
0.00
